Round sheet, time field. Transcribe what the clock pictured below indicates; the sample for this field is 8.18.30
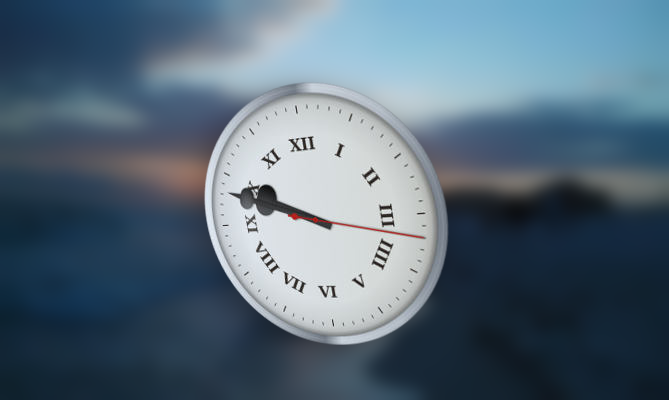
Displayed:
9.48.17
